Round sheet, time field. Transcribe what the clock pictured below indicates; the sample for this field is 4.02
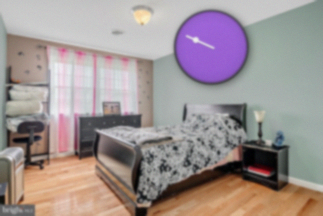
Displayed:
9.49
